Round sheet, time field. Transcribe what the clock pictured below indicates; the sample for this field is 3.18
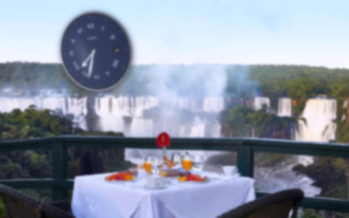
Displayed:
7.33
